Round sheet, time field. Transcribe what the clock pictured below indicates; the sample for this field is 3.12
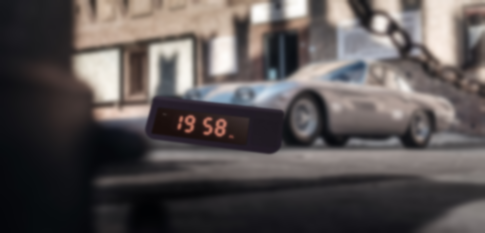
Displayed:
19.58
